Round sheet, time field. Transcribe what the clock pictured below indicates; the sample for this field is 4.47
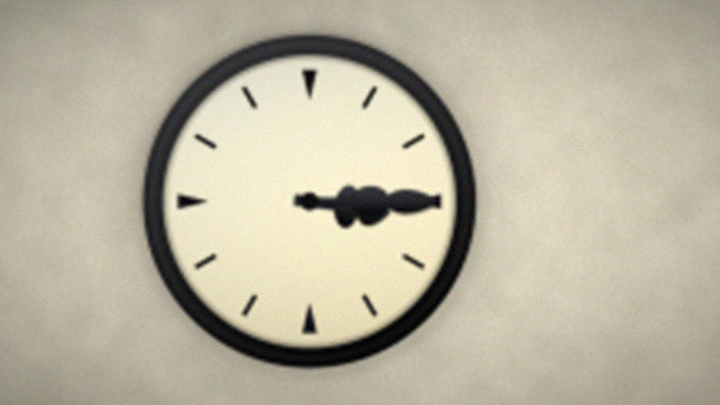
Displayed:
3.15
